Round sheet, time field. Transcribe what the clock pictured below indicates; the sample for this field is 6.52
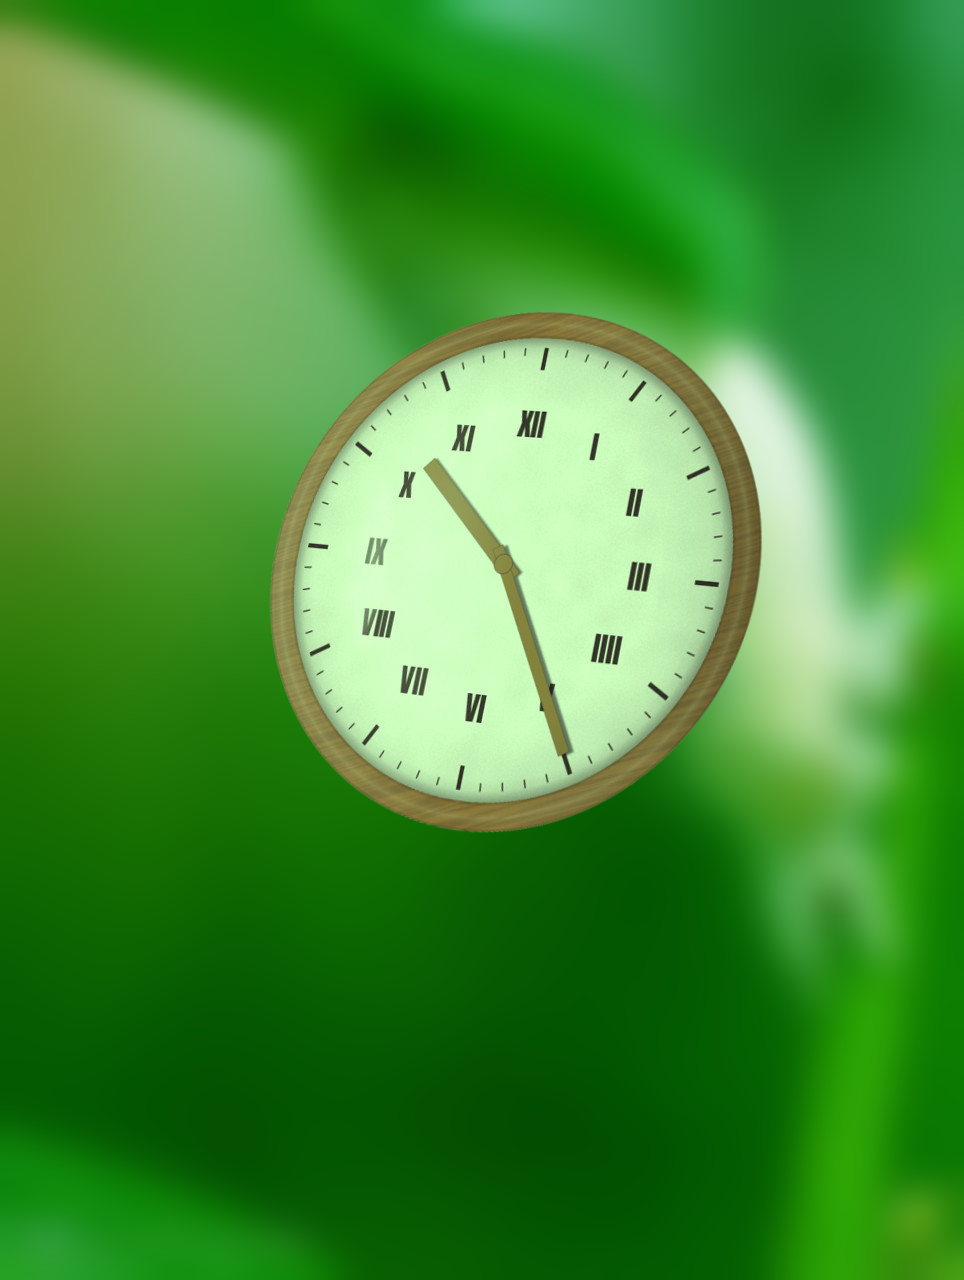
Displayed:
10.25
